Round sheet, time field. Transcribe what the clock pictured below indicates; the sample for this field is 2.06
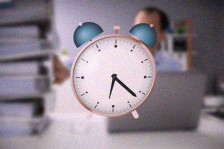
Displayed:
6.22
